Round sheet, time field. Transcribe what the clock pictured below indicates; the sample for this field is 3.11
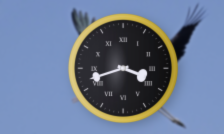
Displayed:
3.42
